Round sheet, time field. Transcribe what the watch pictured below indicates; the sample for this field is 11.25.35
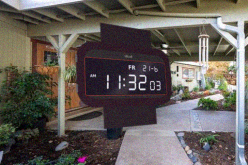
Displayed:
11.32.03
